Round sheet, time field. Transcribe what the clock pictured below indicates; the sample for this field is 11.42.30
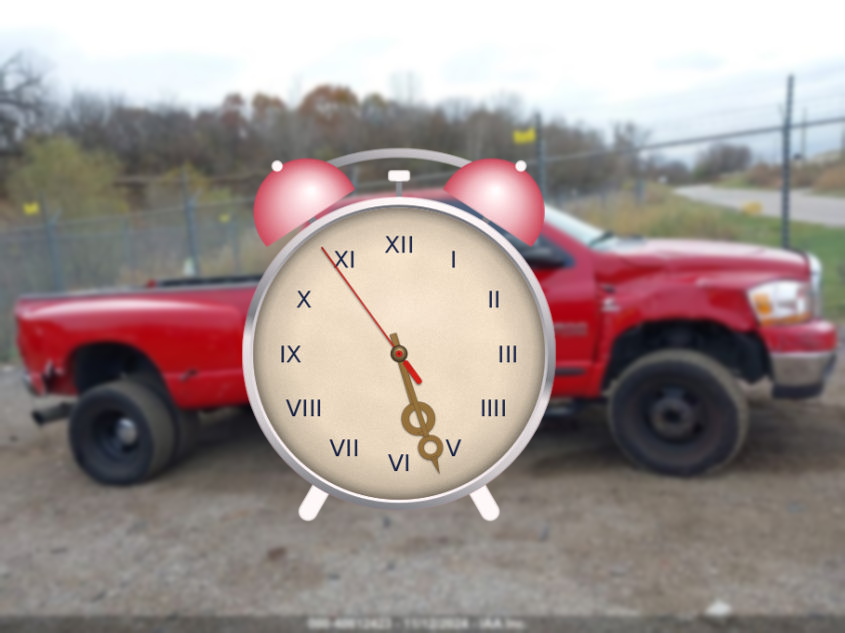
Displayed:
5.26.54
